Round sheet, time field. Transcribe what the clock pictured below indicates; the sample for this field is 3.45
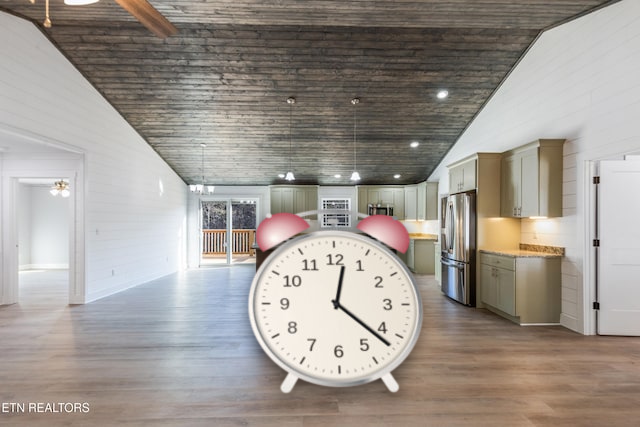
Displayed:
12.22
